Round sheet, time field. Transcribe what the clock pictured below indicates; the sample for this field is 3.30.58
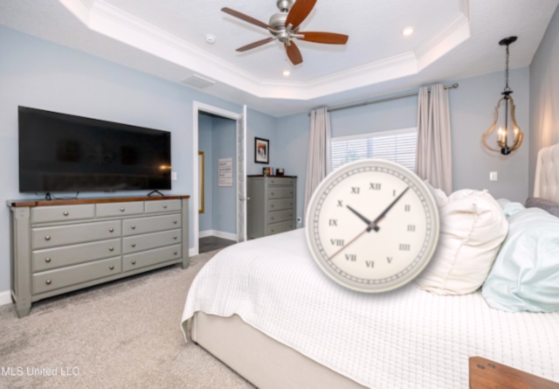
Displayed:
10.06.38
